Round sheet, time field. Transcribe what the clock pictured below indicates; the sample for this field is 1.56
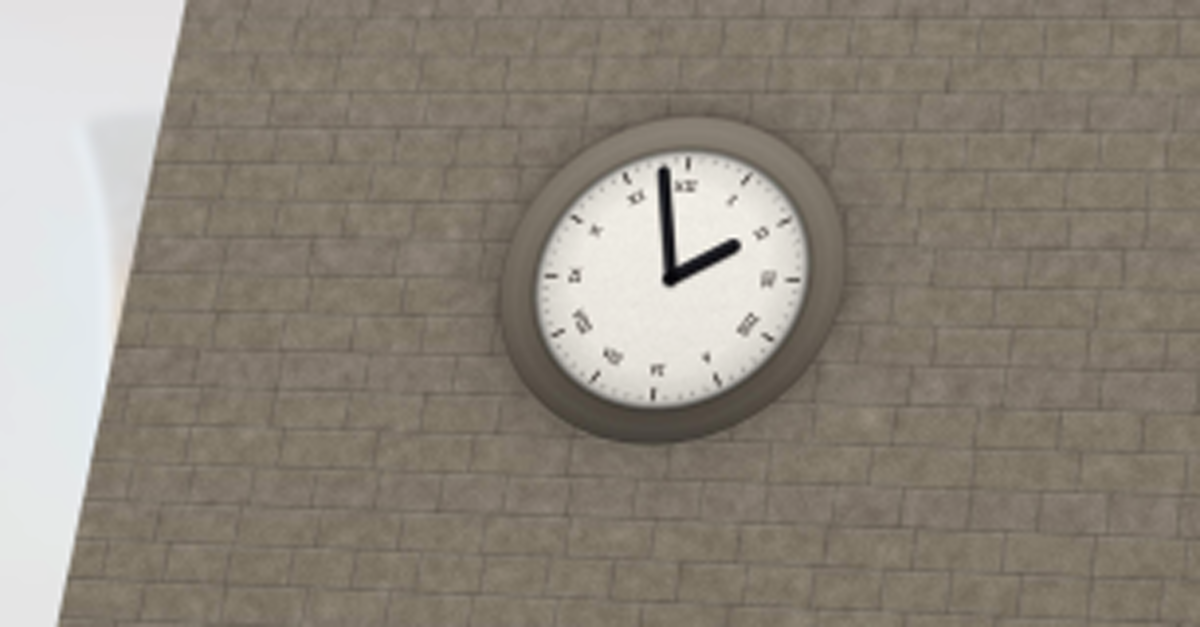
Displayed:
1.58
